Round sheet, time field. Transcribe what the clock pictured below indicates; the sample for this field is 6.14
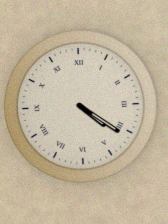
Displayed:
4.21
